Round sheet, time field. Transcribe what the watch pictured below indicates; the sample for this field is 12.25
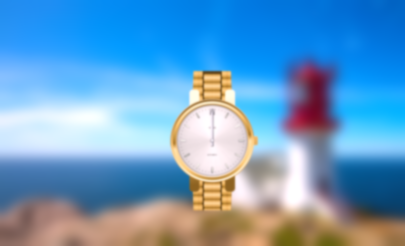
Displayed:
12.00
